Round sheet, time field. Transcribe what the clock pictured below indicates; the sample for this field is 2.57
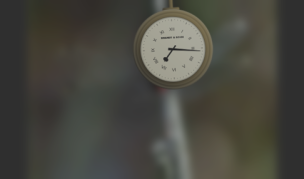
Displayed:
7.16
